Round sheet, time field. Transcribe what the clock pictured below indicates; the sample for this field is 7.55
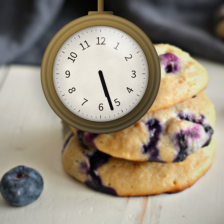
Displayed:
5.27
